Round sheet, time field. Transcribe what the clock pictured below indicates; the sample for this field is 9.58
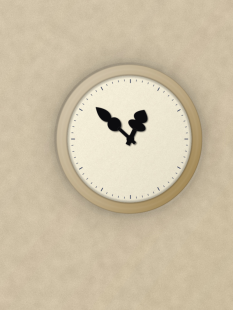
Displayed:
12.52
